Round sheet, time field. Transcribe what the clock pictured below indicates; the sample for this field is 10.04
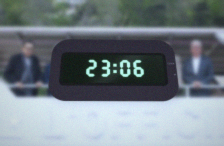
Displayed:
23.06
